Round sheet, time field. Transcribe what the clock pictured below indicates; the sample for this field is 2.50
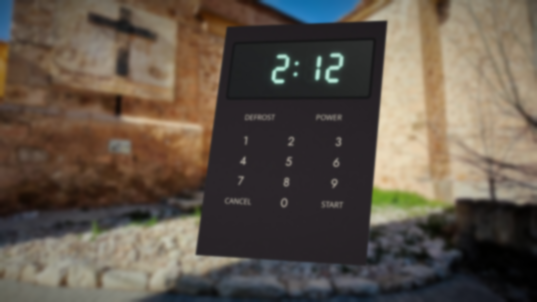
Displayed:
2.12
